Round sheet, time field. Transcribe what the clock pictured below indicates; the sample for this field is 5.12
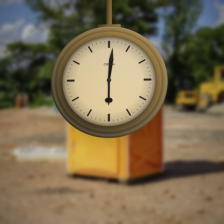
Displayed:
6.01
